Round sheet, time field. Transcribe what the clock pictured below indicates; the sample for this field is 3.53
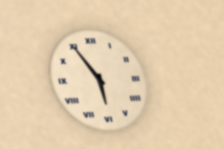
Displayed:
5.55
